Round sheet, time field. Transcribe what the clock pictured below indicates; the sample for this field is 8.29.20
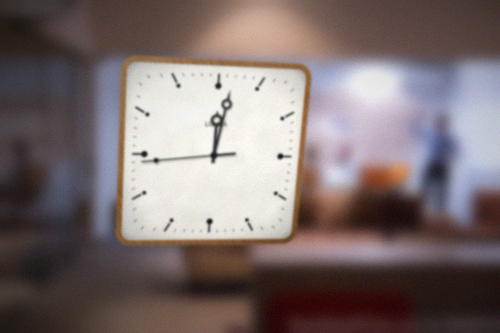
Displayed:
12.01.44
